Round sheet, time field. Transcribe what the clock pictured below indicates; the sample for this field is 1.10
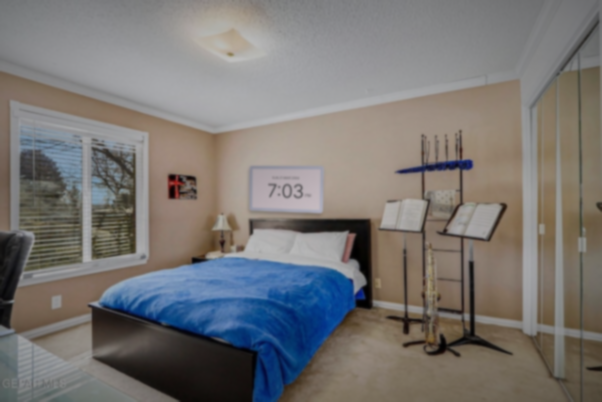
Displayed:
7.03
